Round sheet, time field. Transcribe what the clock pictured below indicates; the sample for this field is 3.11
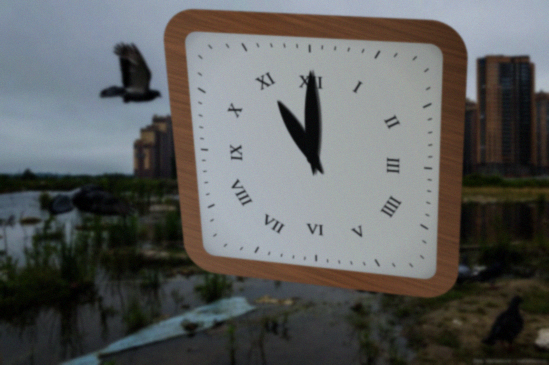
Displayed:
11.00
